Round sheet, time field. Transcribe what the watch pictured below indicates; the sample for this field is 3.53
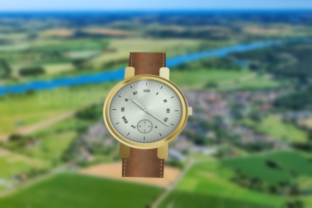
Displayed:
10.21
